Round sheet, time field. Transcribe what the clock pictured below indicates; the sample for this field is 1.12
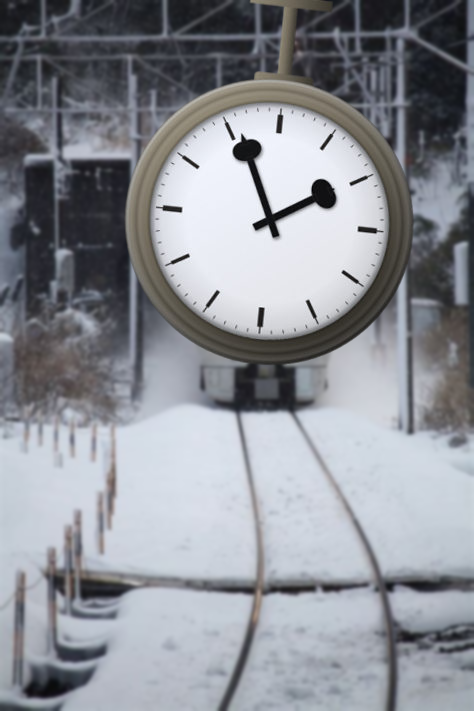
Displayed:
1.56
